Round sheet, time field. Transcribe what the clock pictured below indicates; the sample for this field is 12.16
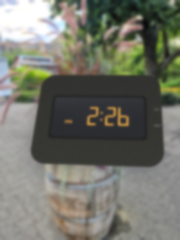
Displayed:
2.26
